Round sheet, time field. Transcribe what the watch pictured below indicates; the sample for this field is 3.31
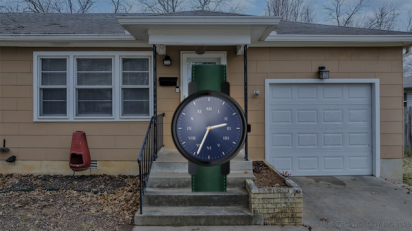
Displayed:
2.34
